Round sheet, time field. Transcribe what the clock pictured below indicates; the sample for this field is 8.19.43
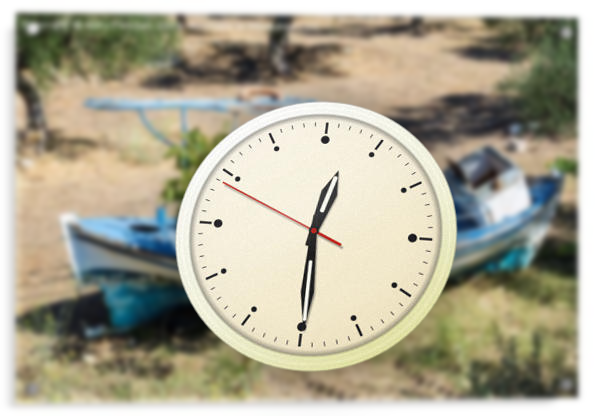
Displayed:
12.29.49
